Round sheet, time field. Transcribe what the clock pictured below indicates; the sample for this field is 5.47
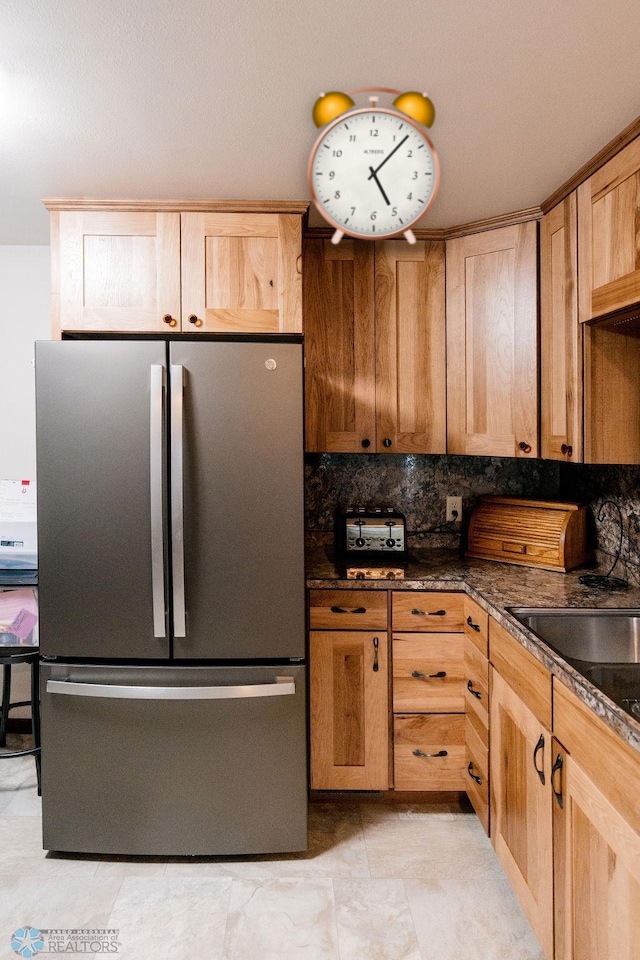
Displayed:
5.07
